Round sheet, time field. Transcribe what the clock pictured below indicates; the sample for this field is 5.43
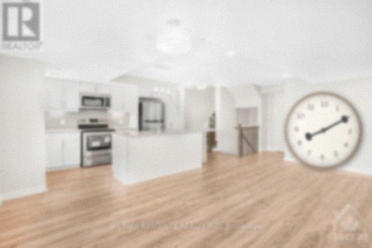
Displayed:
8.10
